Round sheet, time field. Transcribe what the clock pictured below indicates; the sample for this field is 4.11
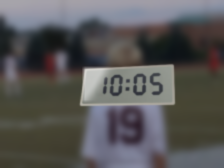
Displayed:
10.05
